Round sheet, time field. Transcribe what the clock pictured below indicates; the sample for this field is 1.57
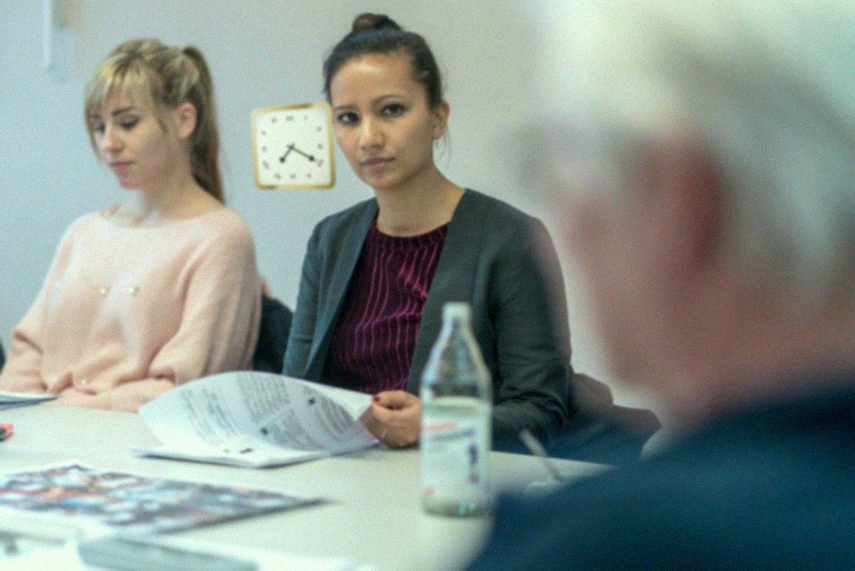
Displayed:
7.20
